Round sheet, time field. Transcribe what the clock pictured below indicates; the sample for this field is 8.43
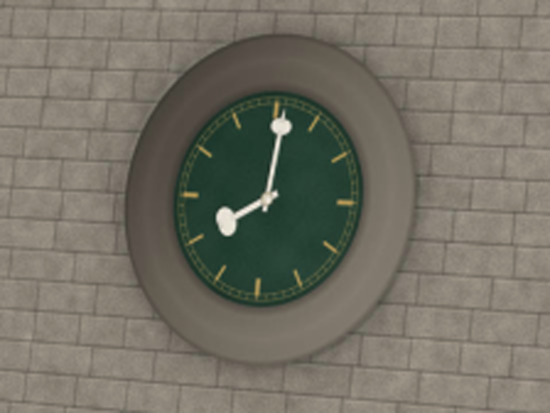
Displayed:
8.01
